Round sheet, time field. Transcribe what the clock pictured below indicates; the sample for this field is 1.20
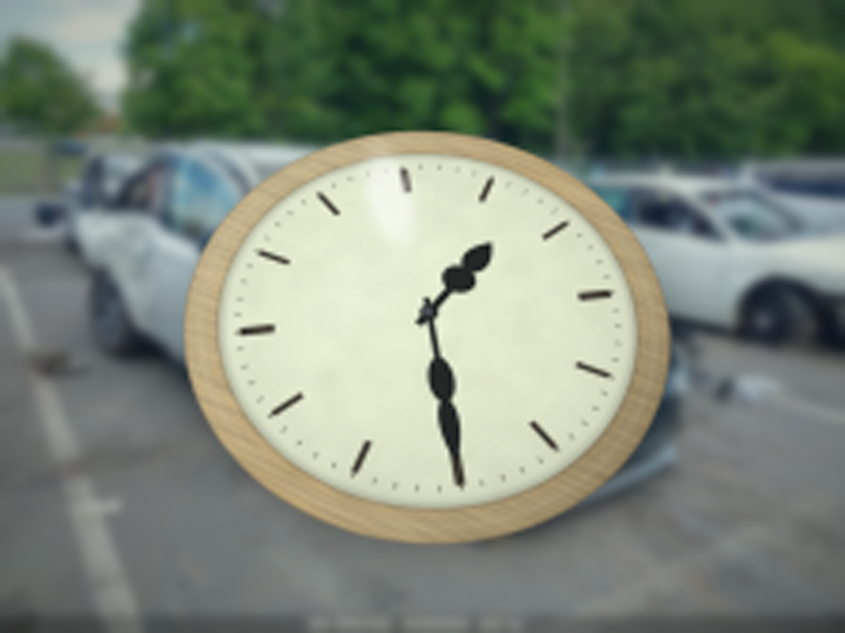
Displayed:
1.30
